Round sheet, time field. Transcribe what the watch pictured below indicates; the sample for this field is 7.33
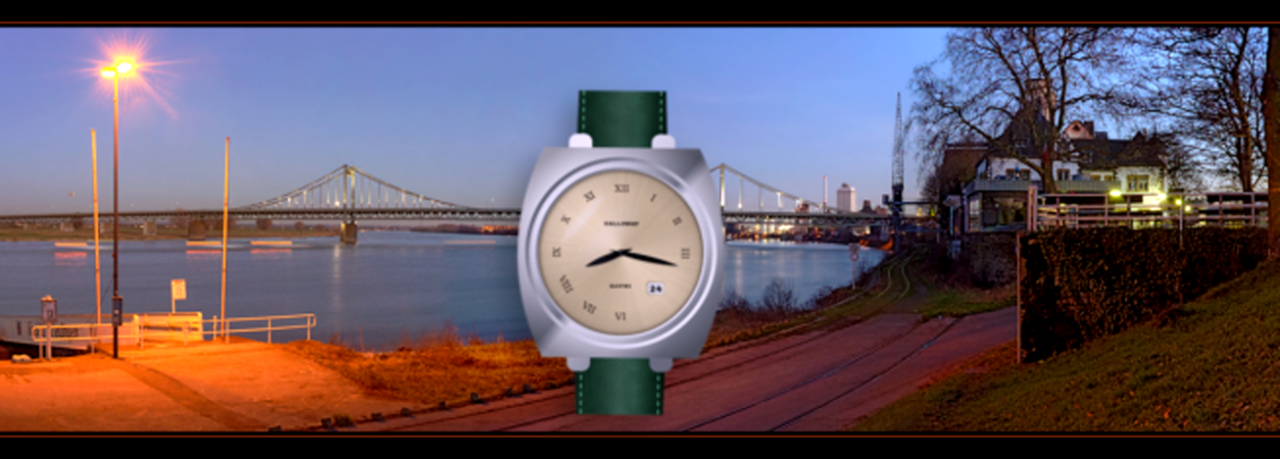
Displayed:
8.17
